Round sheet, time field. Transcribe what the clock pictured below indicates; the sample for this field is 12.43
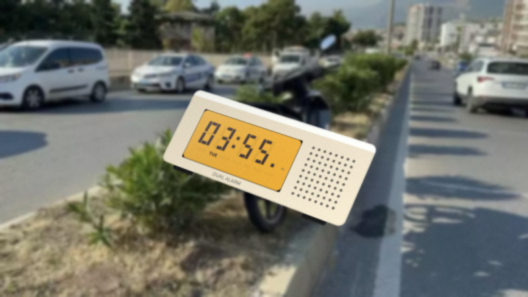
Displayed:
3.55
